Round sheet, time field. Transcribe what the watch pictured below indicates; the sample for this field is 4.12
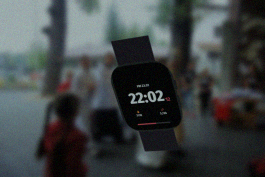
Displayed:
22.02
